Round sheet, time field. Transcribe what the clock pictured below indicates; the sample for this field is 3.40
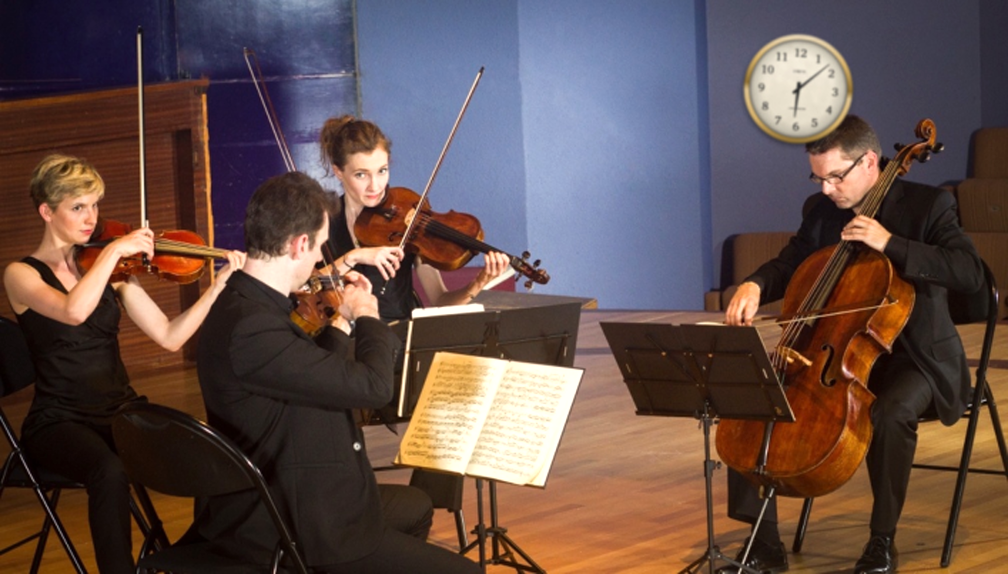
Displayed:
6.08
